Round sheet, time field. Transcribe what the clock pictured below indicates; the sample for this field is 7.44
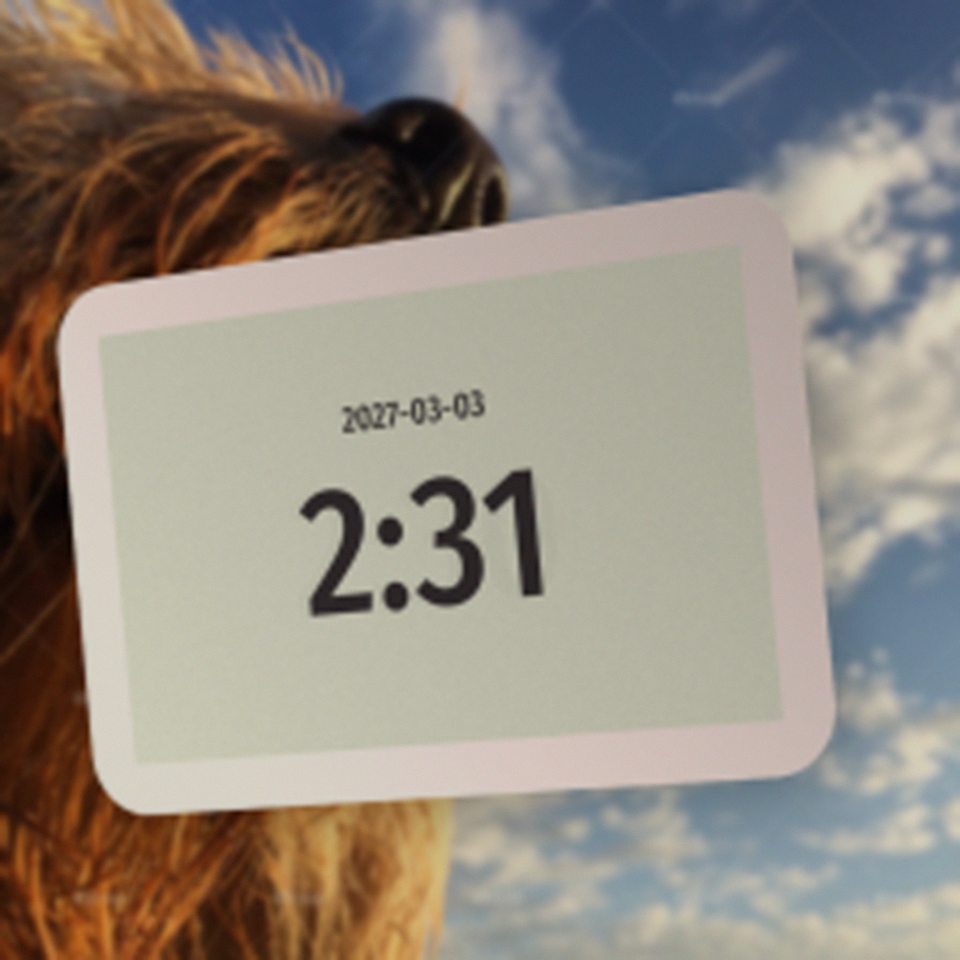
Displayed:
2.31
